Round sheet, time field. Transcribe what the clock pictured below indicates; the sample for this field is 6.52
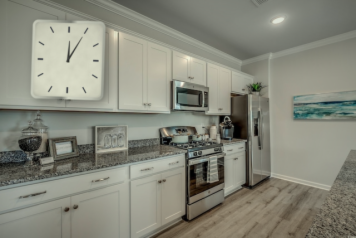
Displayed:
12.05
